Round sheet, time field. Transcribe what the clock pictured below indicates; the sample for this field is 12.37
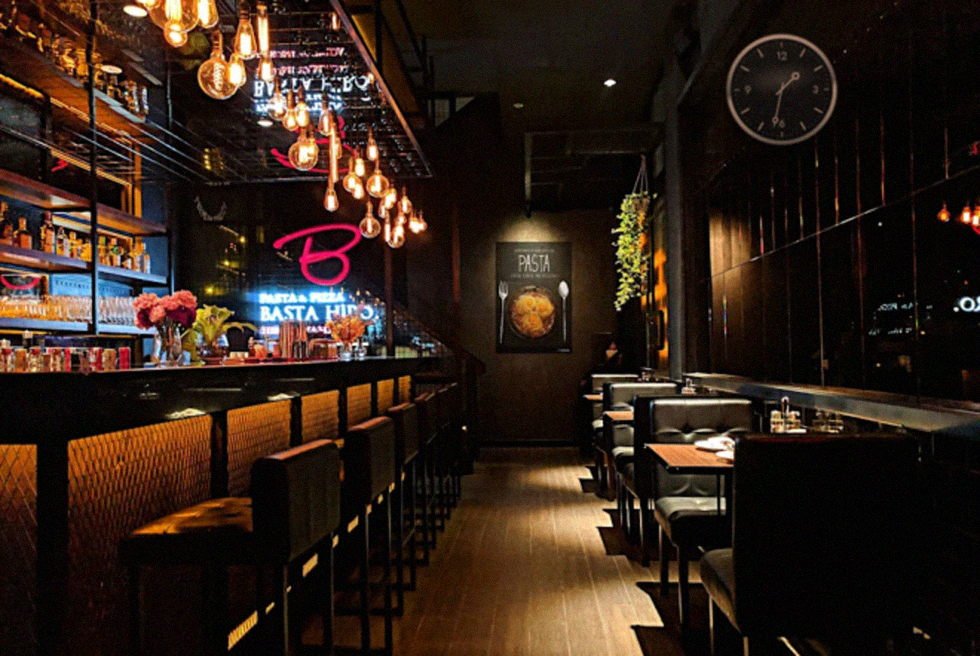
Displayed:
1.32
